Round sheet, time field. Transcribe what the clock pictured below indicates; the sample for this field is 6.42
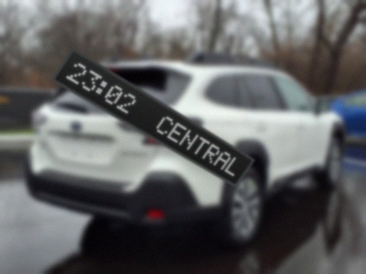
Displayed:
23.02
